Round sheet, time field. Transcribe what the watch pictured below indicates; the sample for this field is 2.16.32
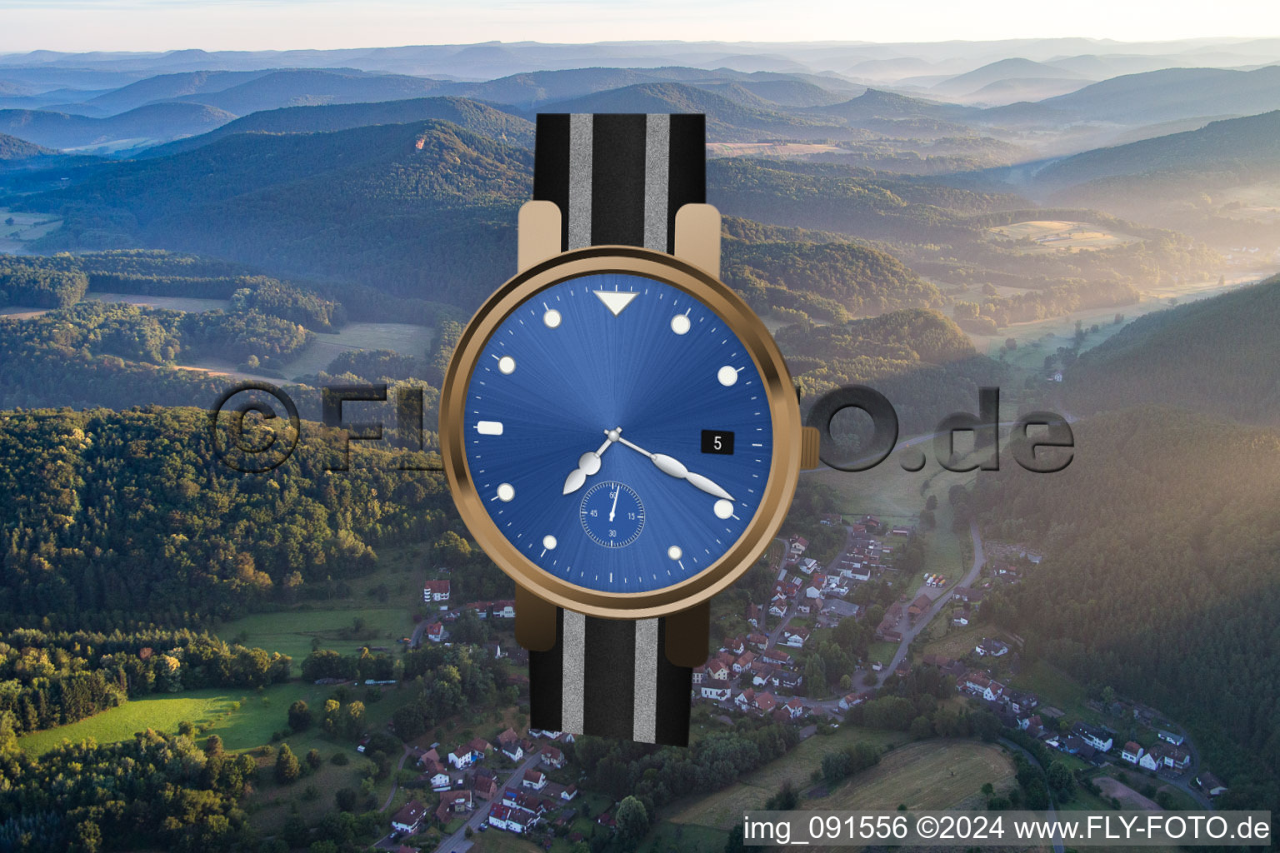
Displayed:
7.19.02
